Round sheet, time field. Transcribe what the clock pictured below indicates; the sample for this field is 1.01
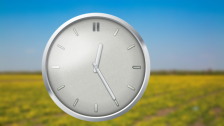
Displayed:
12.25
